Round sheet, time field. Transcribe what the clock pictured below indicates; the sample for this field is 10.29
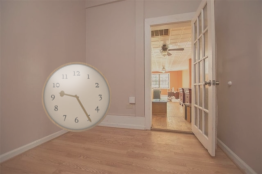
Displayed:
9.25
